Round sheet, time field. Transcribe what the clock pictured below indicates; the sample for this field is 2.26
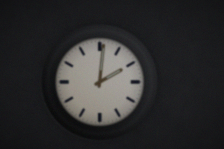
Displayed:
2.01
